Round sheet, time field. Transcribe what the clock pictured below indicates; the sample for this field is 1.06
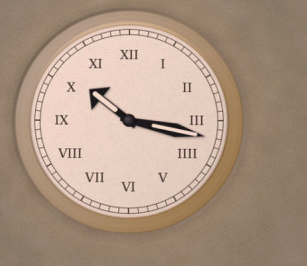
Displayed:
10.17
